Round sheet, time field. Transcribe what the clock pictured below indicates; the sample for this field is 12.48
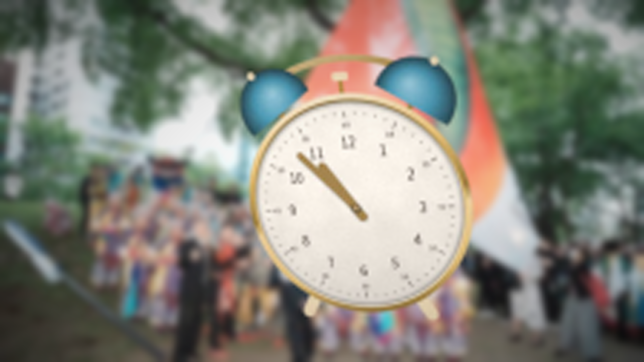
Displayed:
10.53
